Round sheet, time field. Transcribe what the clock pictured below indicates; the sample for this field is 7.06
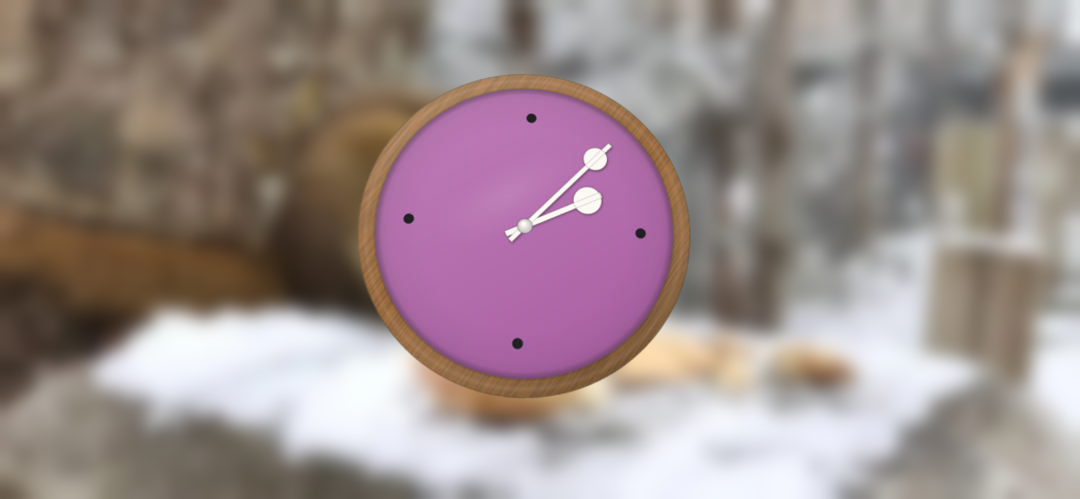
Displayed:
2.07
